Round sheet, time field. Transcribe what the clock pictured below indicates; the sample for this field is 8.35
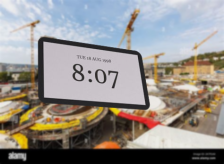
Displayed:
8.07
